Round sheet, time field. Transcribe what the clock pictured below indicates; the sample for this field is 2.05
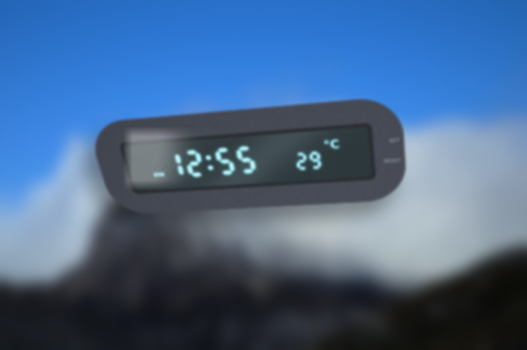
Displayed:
12.55
